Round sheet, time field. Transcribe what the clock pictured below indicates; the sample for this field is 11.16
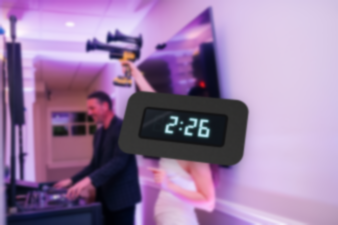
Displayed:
2.26
